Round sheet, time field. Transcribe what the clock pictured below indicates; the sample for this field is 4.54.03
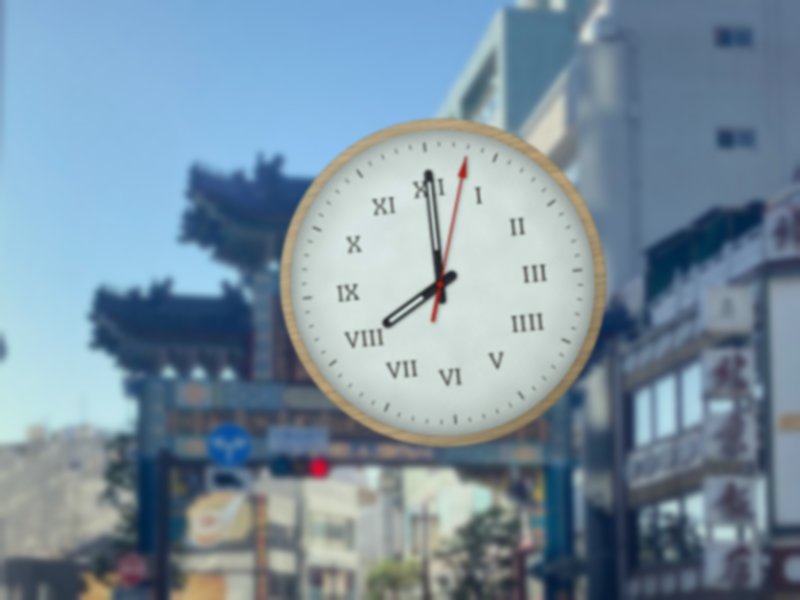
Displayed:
8.00.03
